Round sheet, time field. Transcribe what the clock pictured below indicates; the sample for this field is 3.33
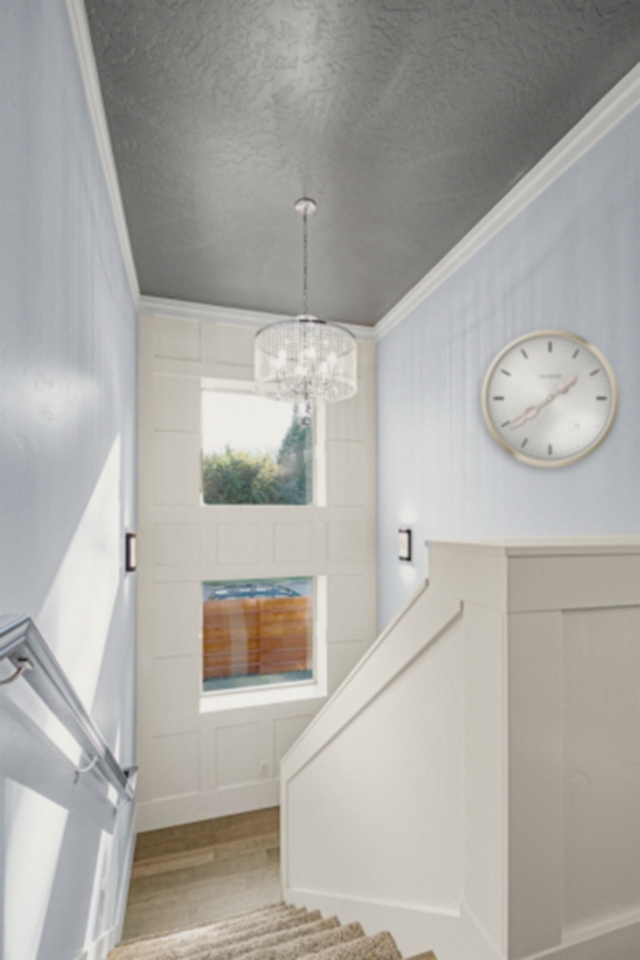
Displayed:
1.39
